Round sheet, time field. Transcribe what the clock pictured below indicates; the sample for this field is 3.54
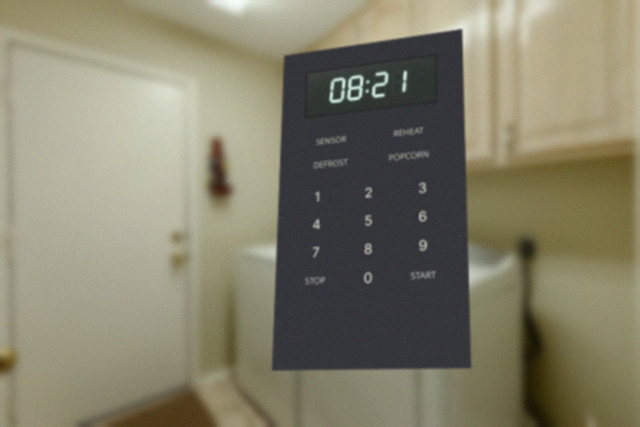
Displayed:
8.21
